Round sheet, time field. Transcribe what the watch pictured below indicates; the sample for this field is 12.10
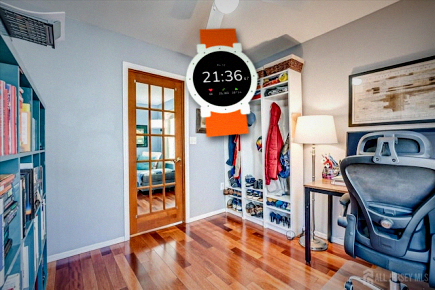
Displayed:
21.36
